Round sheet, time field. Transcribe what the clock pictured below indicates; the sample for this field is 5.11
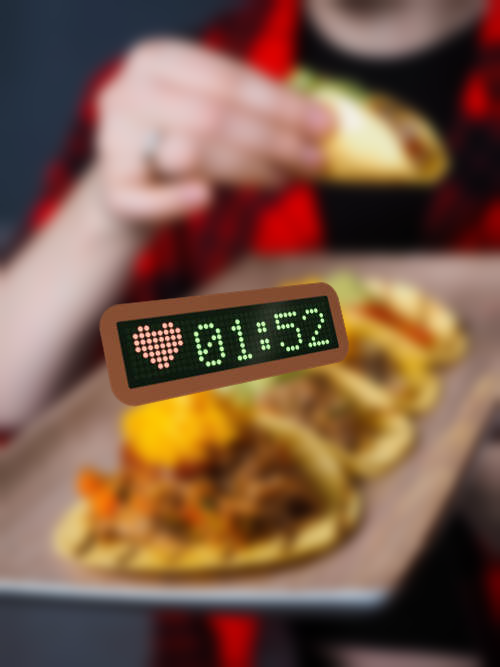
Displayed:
1.52
